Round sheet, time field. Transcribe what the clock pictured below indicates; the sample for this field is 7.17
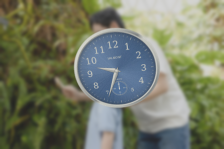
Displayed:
9.34
